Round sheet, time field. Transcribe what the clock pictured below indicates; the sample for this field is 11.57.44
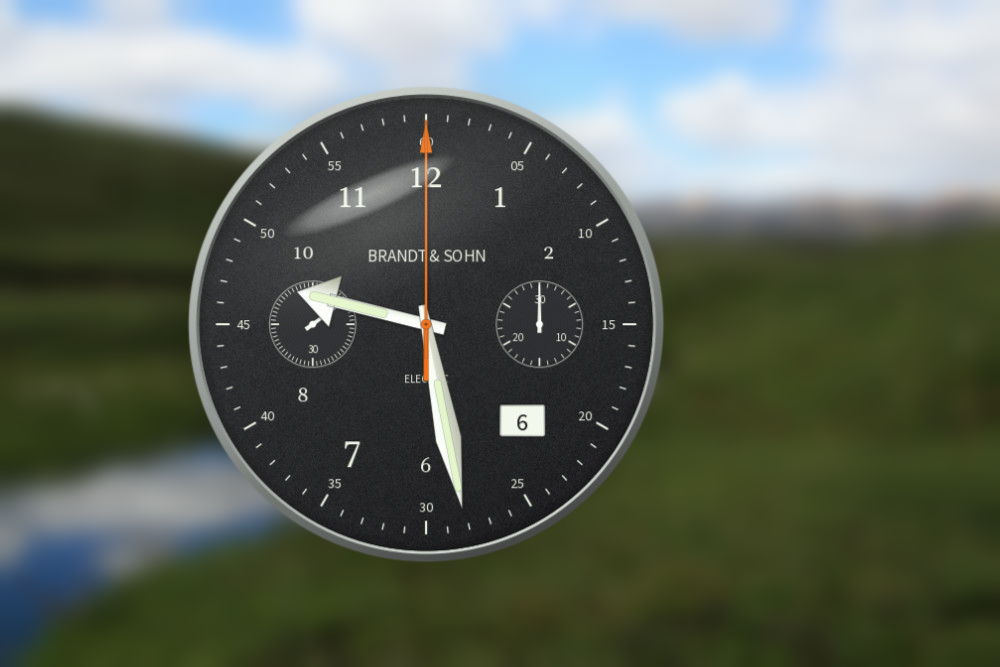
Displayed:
9.28.09
